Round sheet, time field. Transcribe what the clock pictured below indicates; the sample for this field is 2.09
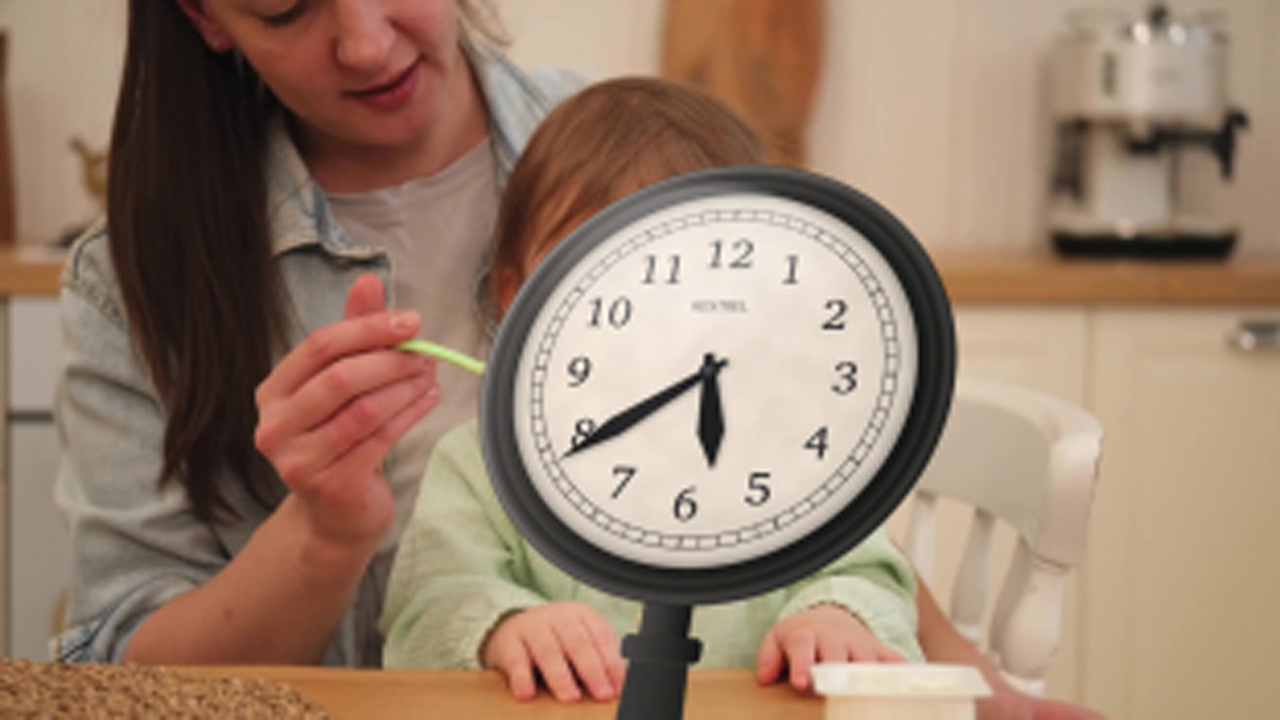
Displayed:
5.39
